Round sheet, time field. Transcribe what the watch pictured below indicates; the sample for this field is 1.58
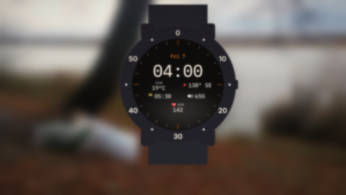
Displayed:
4.00
